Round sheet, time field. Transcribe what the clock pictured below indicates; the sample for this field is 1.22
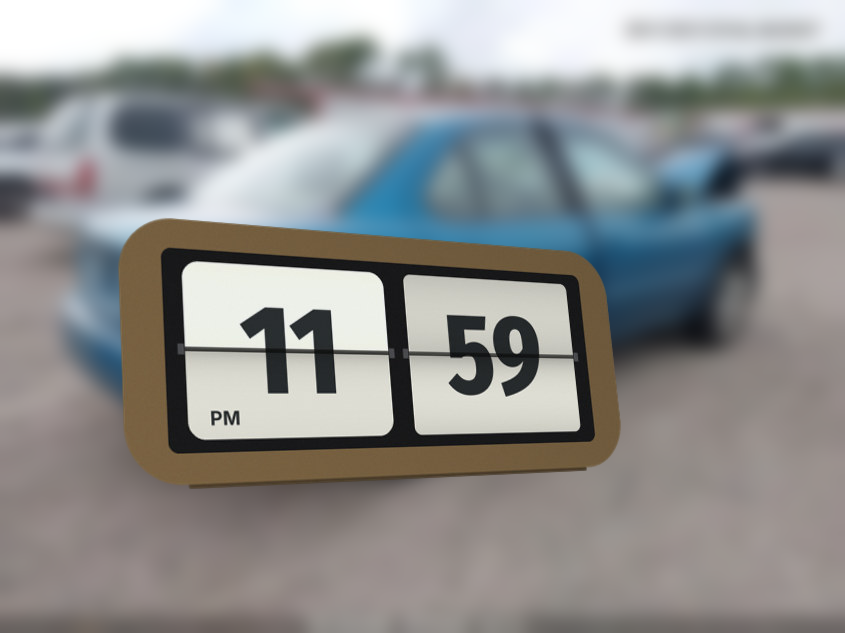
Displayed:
11.59
